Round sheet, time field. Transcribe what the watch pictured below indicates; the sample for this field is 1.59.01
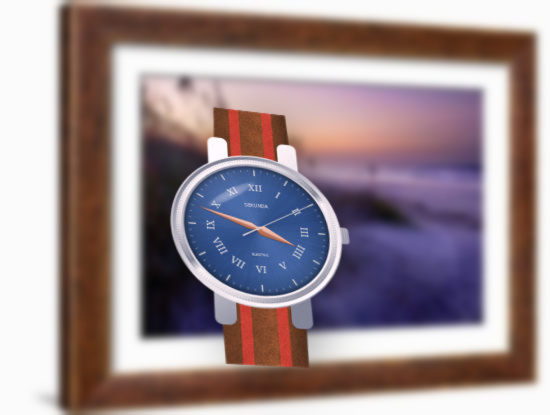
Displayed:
3.48.10
